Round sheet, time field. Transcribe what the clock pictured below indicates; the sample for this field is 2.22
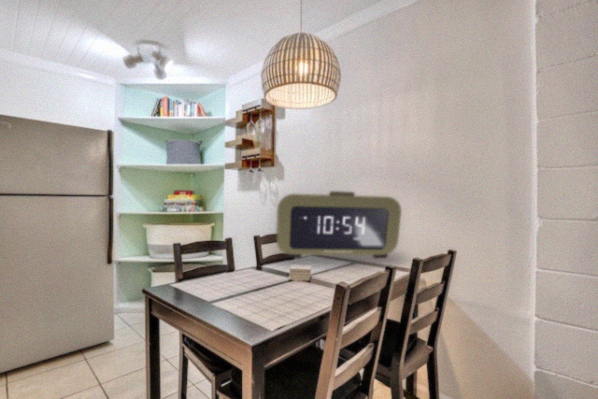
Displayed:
10.54
